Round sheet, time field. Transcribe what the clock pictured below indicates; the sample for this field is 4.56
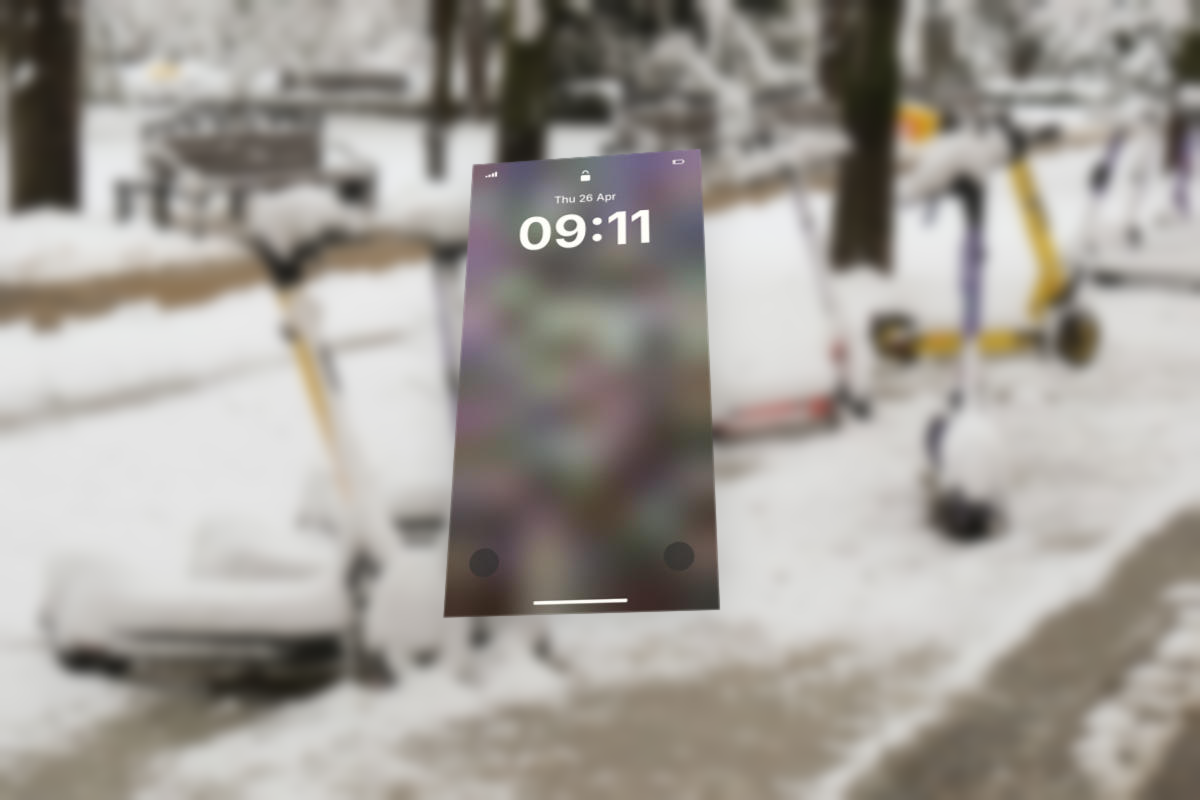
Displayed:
9.11
